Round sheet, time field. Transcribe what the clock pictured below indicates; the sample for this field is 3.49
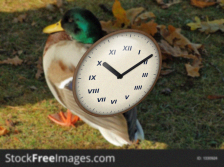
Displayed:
10.09
